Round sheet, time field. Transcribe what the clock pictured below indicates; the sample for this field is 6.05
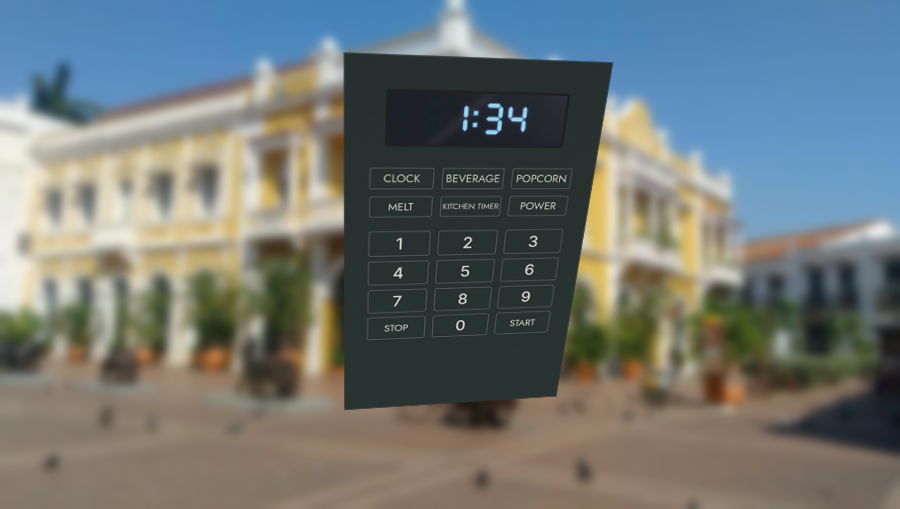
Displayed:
1.34
